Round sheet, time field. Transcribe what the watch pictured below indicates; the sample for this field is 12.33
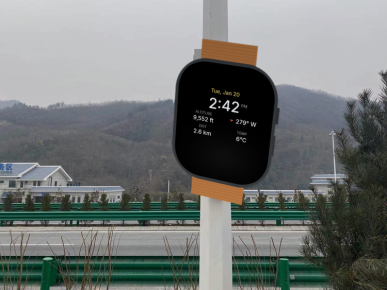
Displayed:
2.42
